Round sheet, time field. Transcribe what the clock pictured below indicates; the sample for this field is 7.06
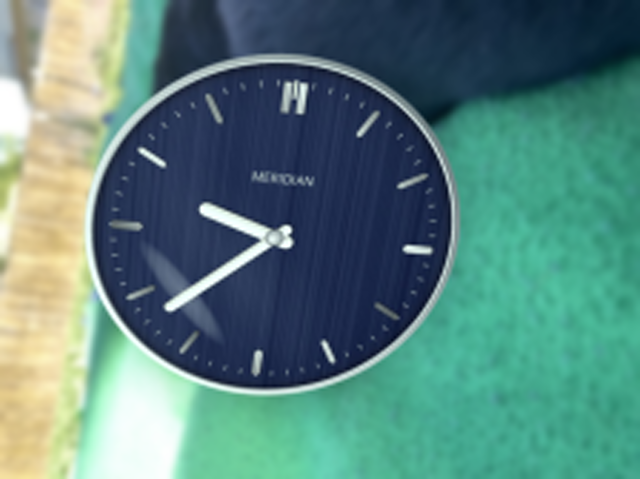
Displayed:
9.38
